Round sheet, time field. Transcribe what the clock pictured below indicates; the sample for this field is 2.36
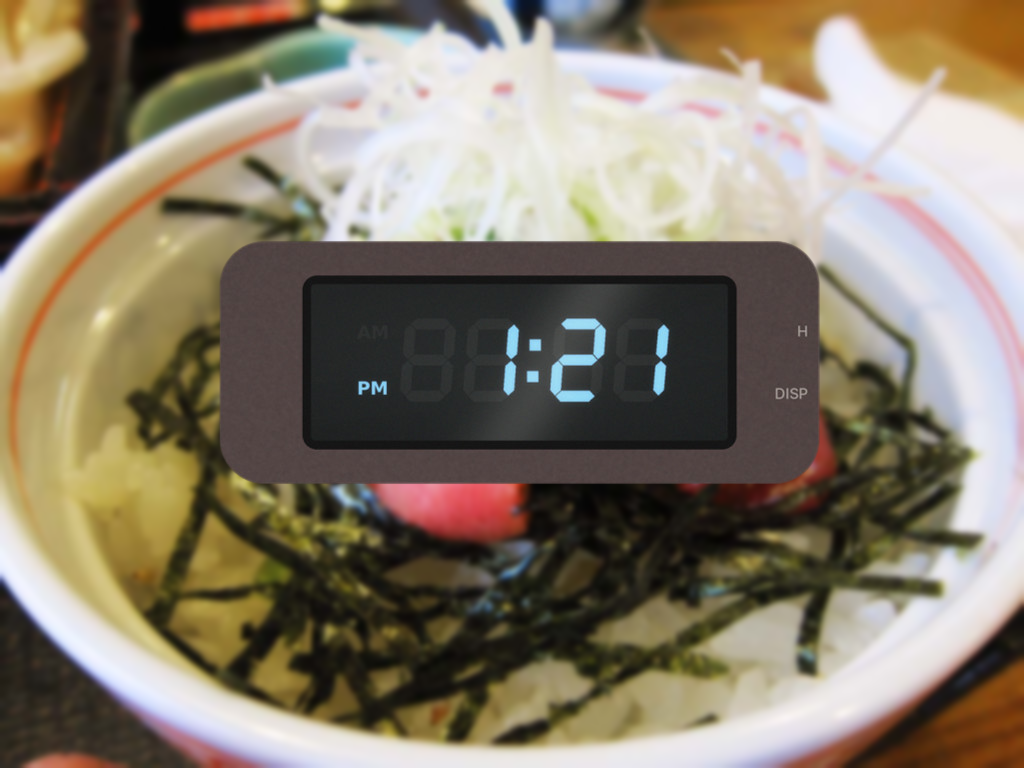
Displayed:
1.21
